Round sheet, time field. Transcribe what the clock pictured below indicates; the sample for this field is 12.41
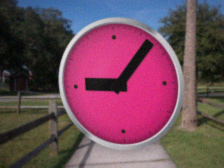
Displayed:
9.07
